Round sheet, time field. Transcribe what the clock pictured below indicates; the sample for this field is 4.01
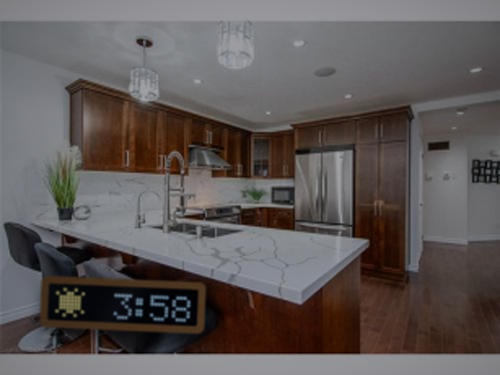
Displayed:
3.58
